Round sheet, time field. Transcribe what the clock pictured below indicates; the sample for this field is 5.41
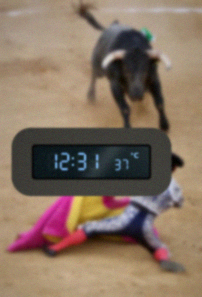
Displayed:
12.31
